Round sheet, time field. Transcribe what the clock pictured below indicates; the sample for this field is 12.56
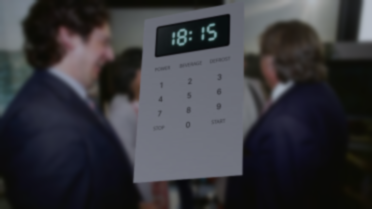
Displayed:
18.15
